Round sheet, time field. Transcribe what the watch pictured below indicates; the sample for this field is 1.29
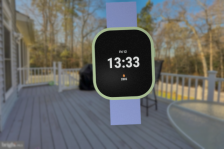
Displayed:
13.33
